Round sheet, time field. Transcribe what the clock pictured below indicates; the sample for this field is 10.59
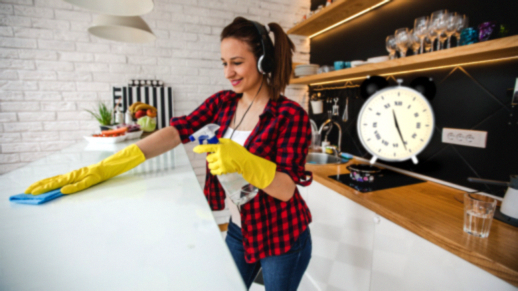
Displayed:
11.26
